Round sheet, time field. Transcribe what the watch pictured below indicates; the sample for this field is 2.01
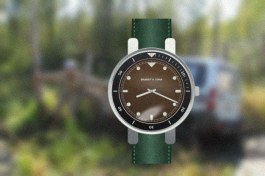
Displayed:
8.19
